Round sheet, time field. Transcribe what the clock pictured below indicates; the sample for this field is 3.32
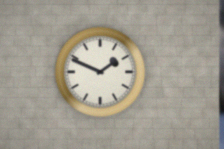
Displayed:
1.49
